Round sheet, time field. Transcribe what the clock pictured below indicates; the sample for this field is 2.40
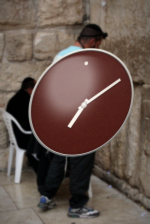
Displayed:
7.10
